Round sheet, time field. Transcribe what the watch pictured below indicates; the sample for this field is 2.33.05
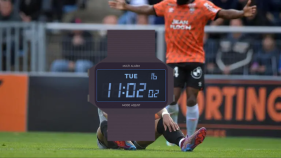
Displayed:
11.02.02
